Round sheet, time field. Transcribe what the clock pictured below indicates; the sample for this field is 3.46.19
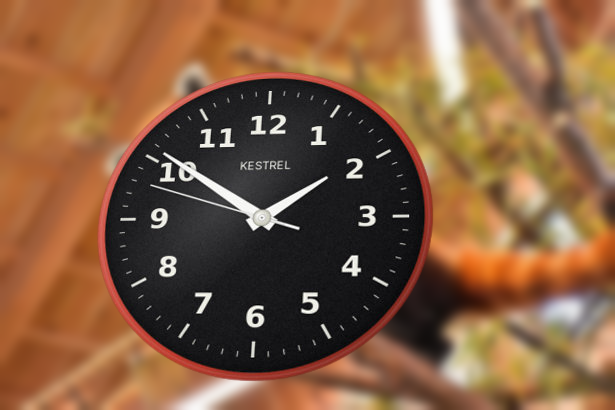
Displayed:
1.50.48
